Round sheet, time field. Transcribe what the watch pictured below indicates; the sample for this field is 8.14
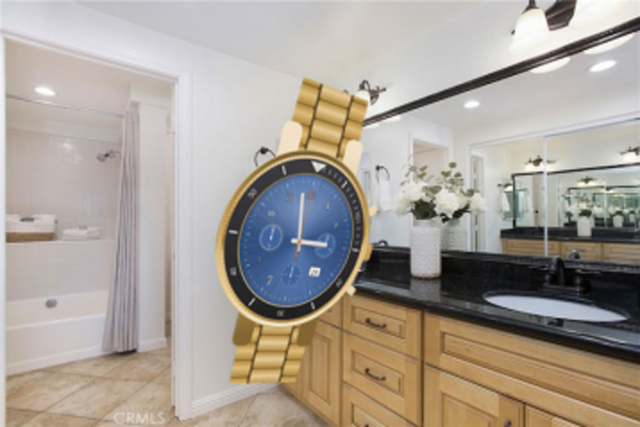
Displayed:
2.58
